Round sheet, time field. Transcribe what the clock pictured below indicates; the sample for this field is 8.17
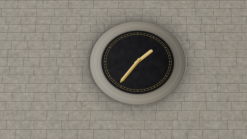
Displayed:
1.36
